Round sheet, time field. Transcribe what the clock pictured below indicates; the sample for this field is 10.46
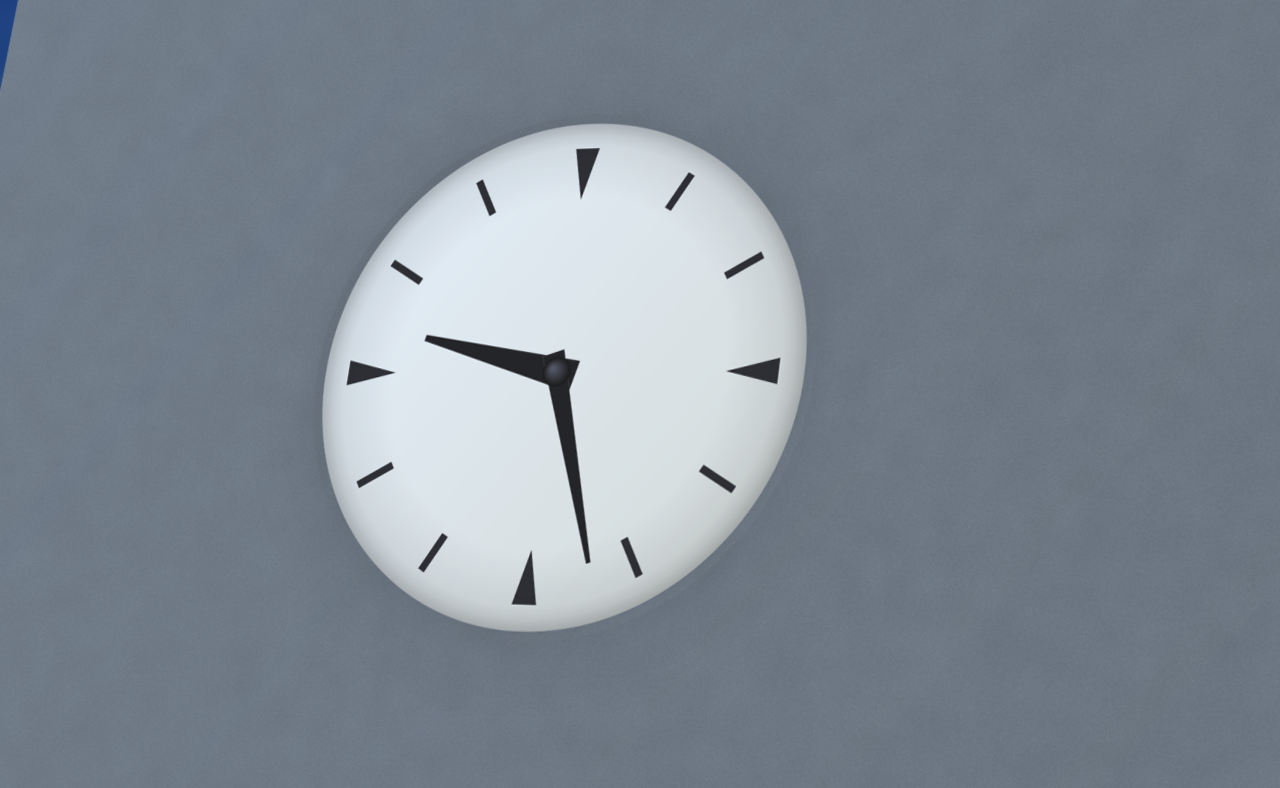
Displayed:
9.27
